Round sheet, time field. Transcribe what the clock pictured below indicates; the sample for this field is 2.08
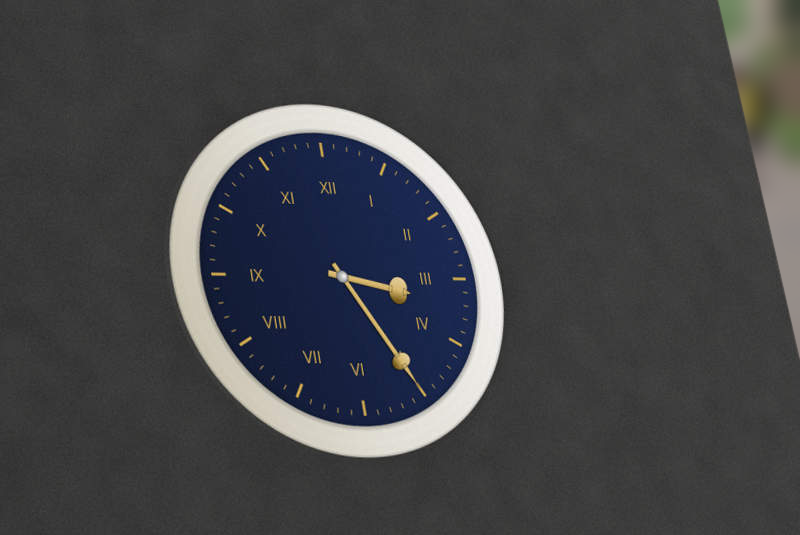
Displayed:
3.25
